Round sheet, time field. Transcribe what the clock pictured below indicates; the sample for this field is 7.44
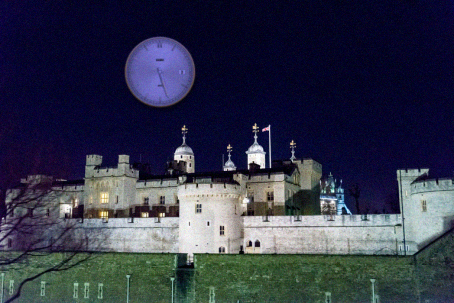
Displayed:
5.27
